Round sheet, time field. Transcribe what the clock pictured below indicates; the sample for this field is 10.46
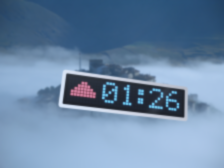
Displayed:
1.26
